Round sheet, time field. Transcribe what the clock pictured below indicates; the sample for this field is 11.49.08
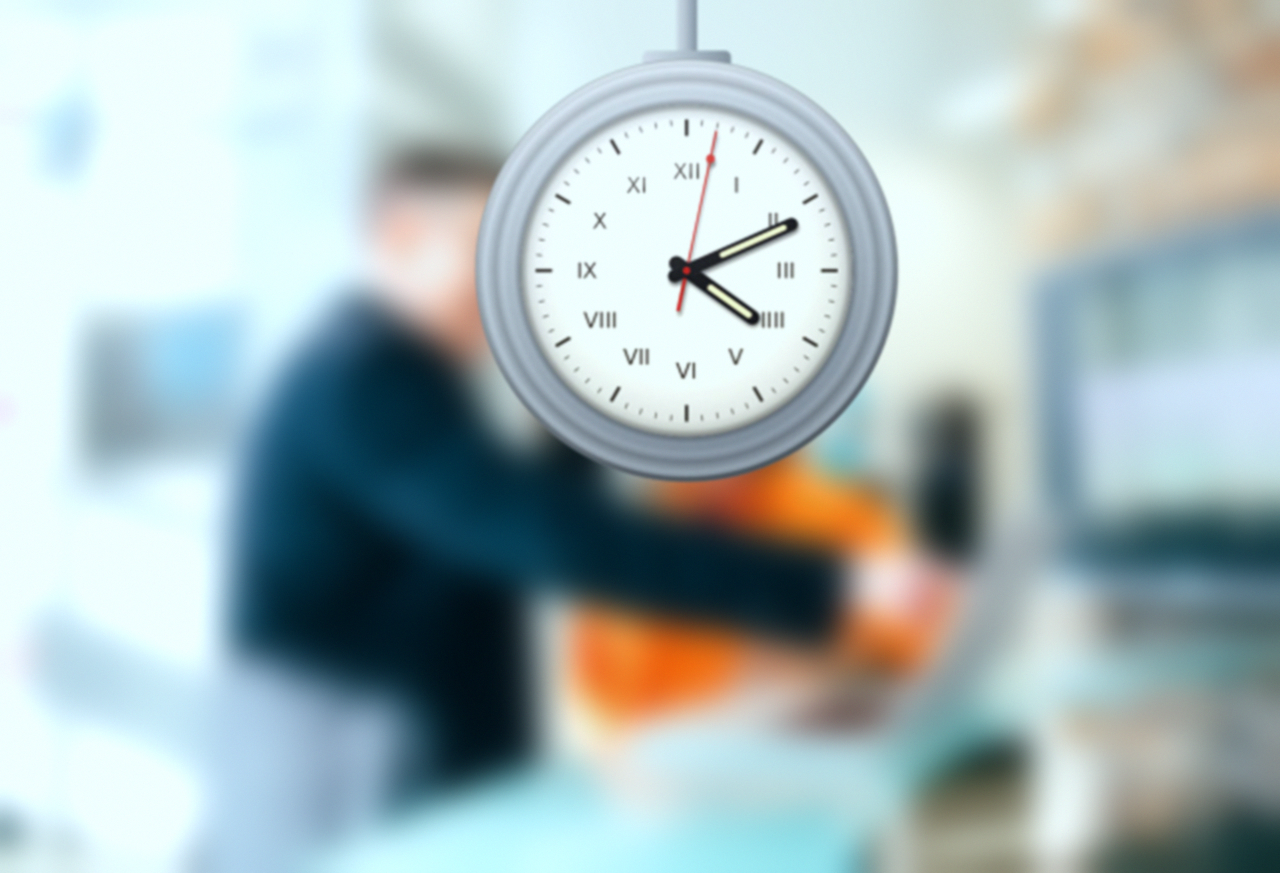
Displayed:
4.11.02
